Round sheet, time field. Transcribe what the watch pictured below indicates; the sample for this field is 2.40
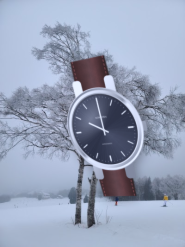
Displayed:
10.00
